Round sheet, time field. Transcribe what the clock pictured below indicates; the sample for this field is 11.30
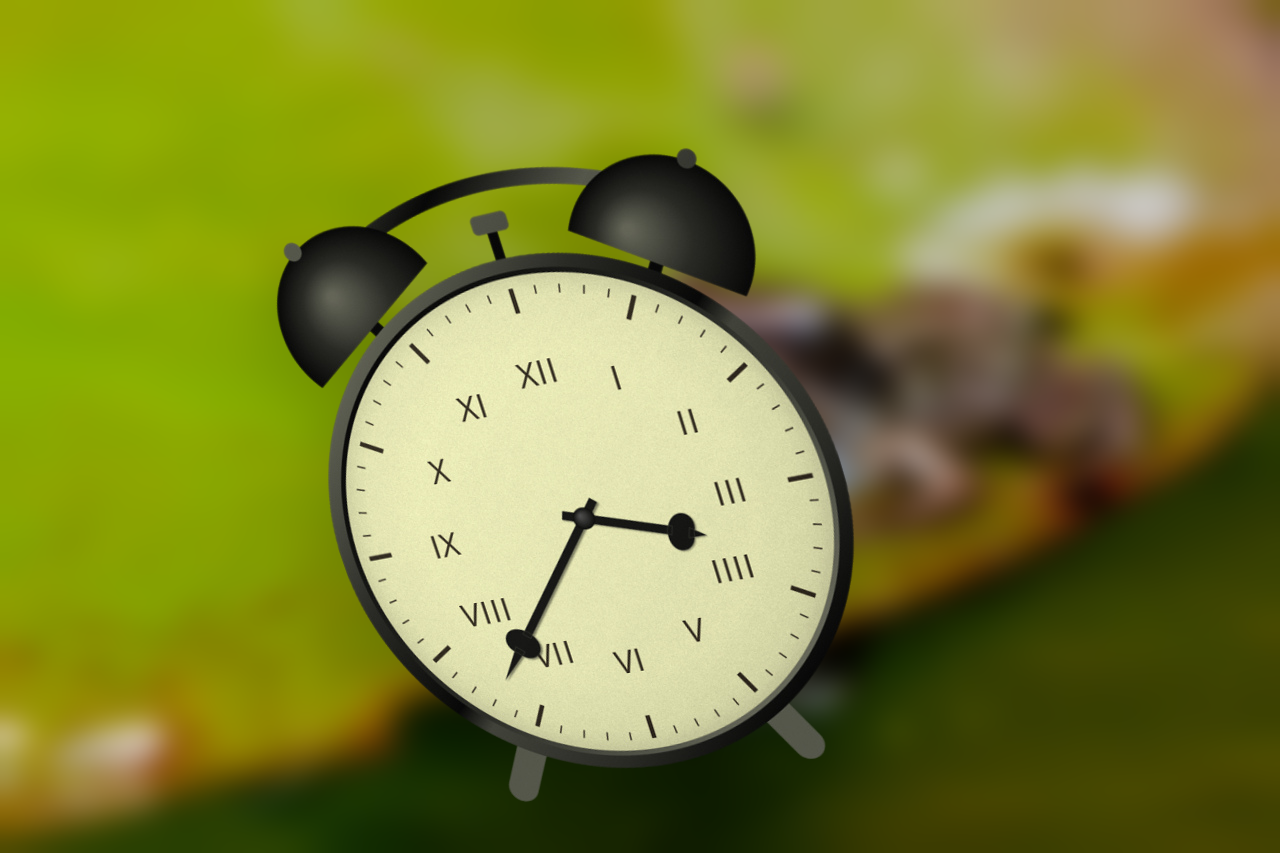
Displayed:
3.37
